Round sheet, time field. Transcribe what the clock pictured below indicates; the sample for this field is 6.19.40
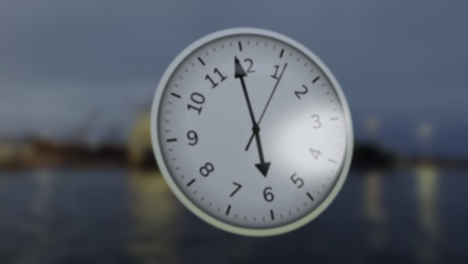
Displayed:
5.59.06
